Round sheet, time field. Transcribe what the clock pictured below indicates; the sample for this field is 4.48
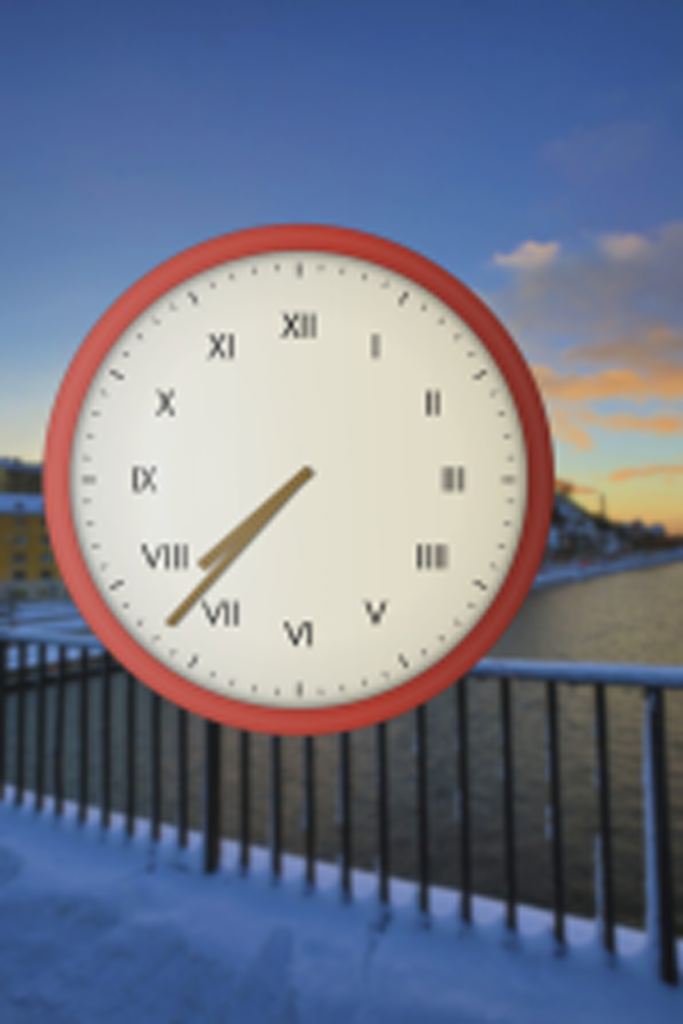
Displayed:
7.37
